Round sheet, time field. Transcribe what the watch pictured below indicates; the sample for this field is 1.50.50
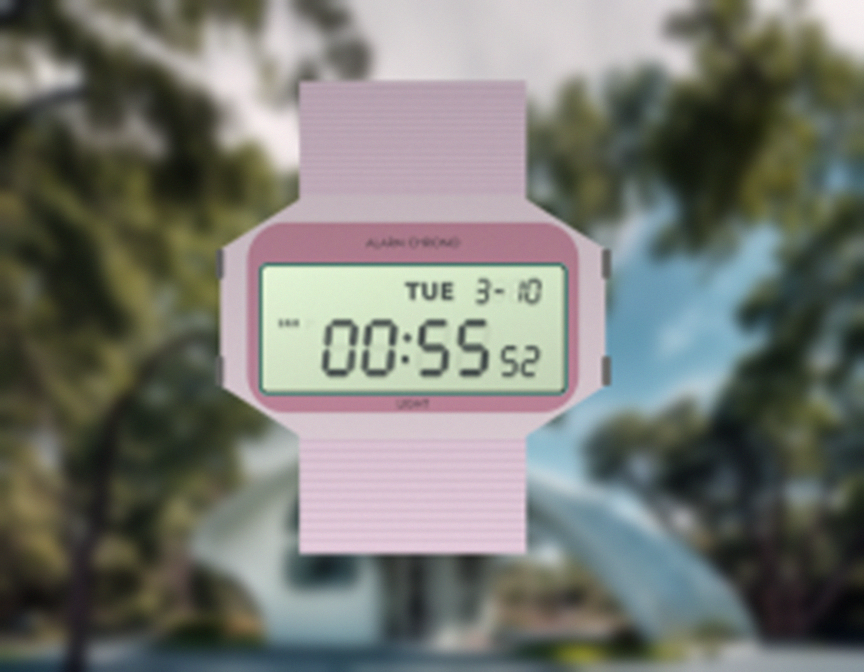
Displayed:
0.55.52
